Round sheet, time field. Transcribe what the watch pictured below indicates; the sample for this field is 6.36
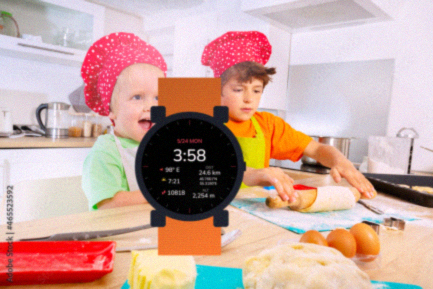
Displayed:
3.58
